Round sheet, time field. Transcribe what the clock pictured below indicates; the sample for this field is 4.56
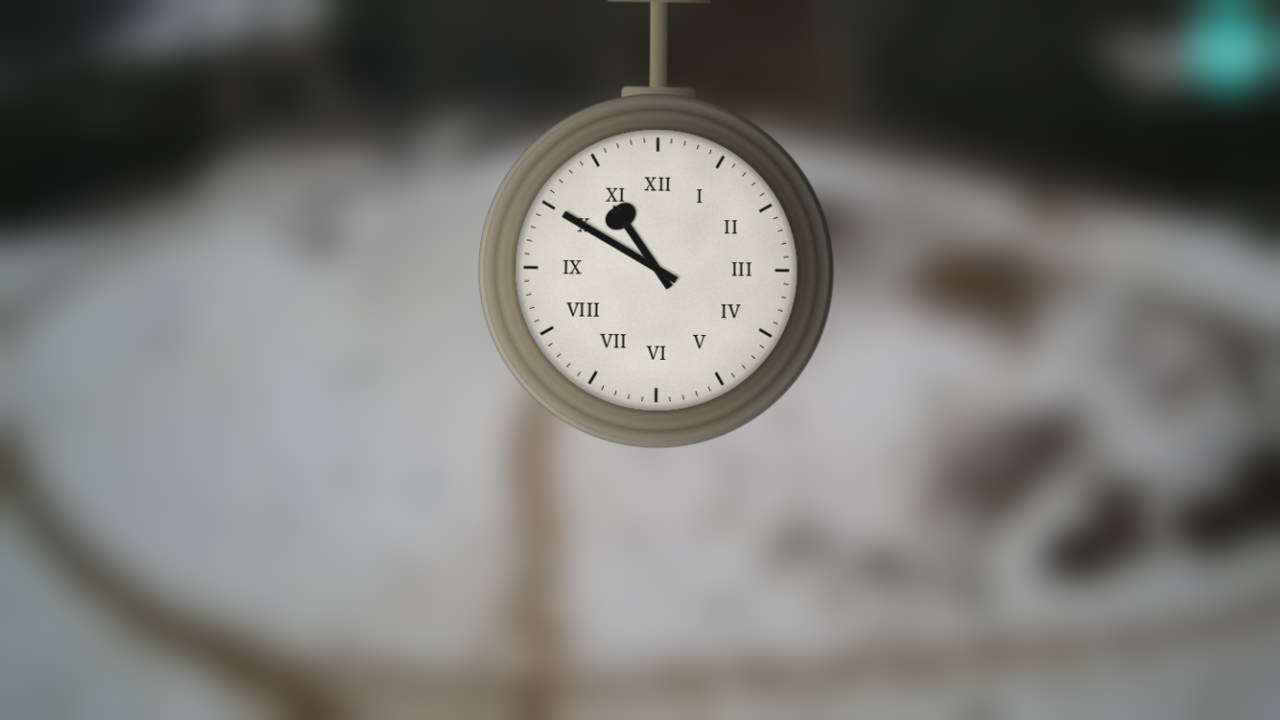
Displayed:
10.50
